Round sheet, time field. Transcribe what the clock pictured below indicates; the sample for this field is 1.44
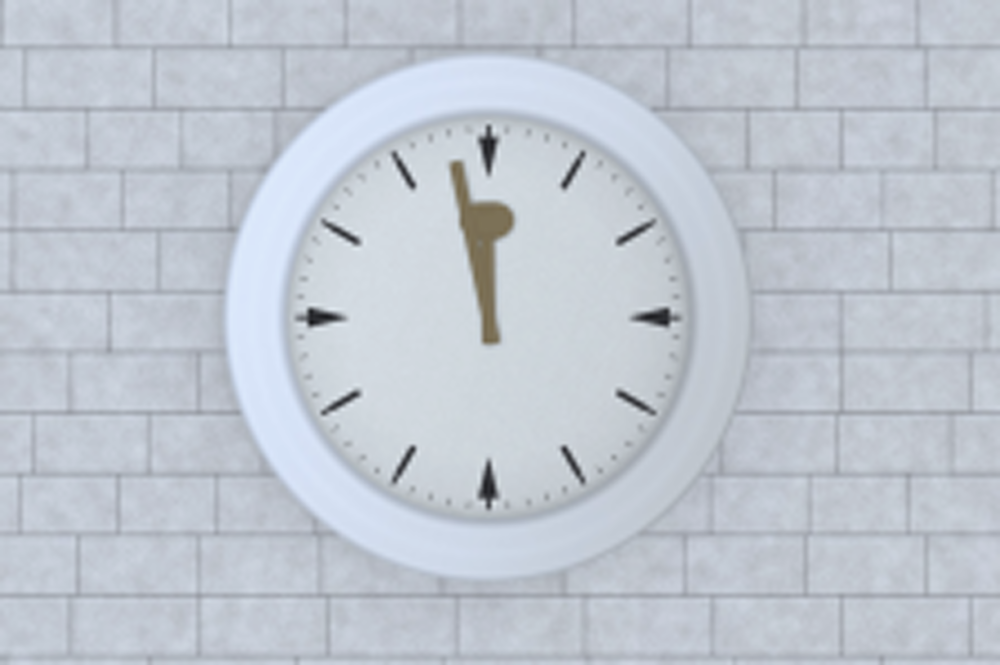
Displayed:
11.58
